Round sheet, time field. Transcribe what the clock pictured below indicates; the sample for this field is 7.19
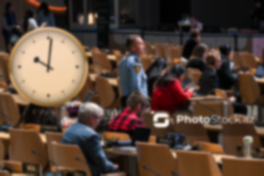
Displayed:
10.01
